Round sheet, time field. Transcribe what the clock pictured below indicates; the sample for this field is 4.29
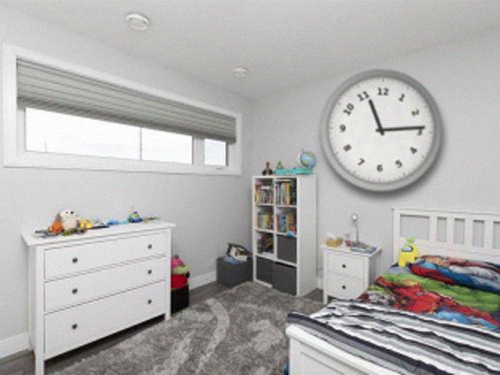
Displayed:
11.14
